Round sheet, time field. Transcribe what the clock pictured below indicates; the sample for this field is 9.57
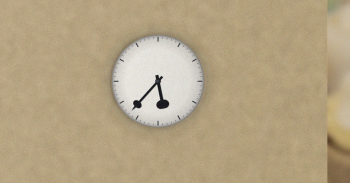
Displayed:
5.37
